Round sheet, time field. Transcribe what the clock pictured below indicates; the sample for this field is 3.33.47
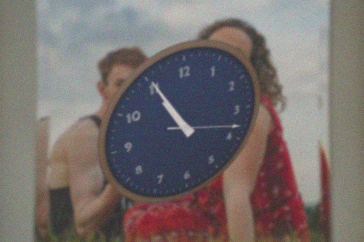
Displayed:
10.55.18
